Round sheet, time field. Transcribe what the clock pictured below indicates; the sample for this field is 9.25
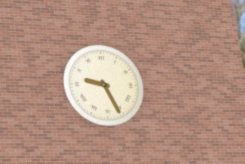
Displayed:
9.26
